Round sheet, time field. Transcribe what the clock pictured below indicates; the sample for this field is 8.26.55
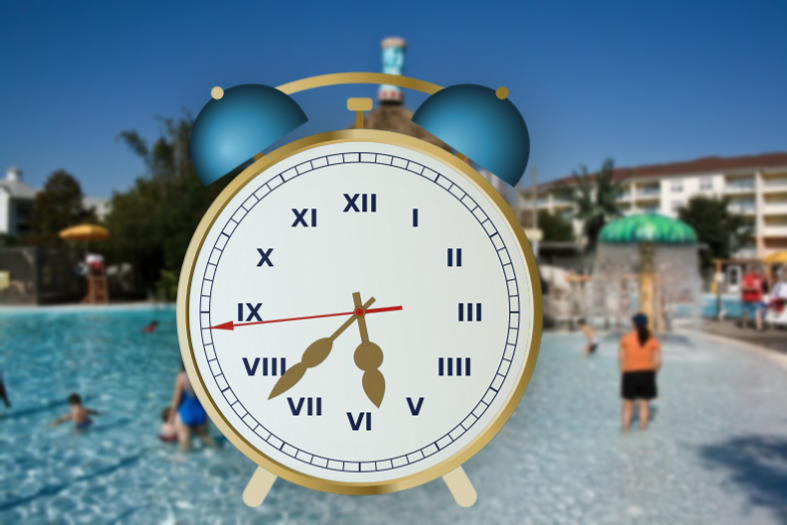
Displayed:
5.37.44
